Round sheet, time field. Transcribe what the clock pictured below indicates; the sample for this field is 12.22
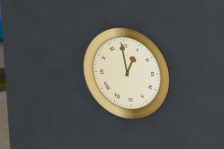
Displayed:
12.59
